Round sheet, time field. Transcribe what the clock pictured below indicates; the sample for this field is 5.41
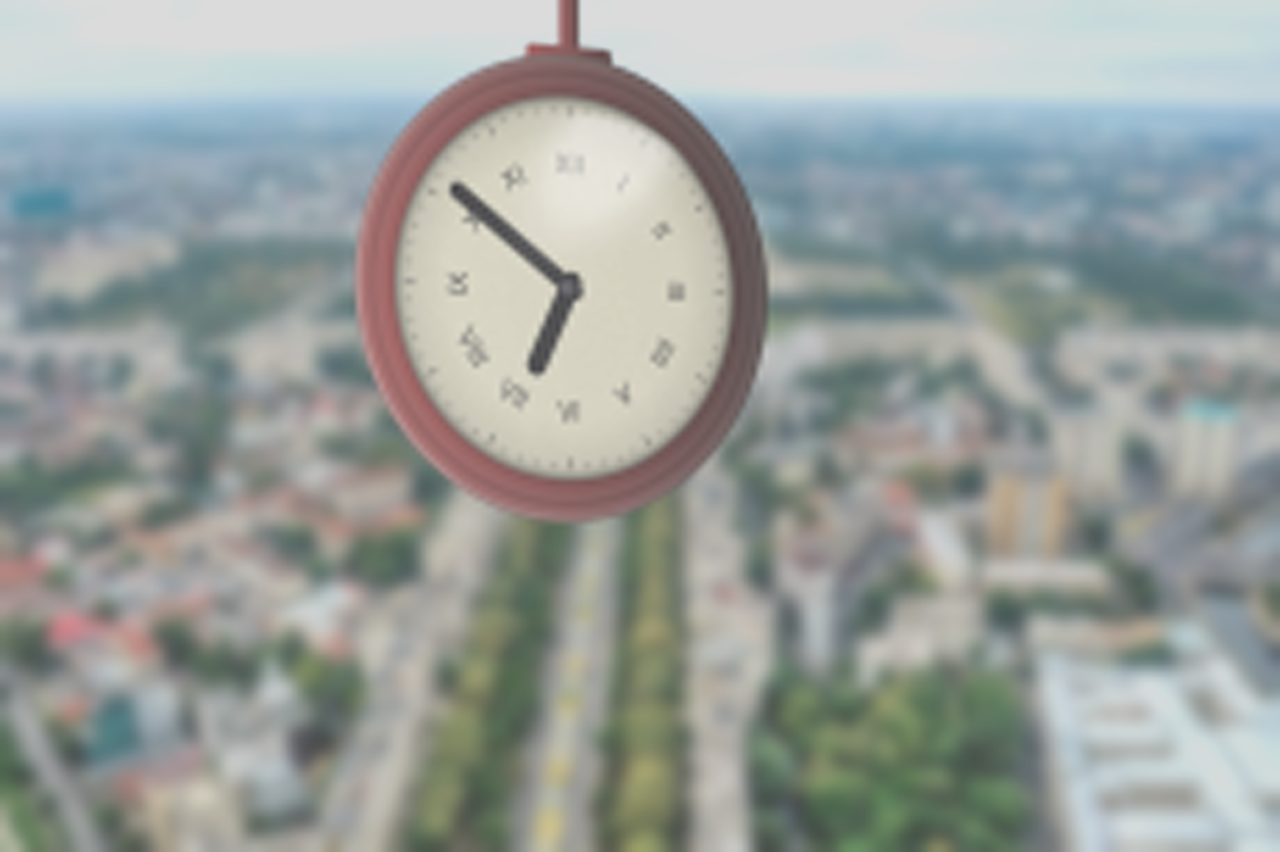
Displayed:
6.51
